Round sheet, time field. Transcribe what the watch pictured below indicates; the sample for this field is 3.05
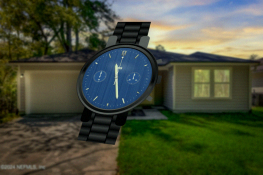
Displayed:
11.27
